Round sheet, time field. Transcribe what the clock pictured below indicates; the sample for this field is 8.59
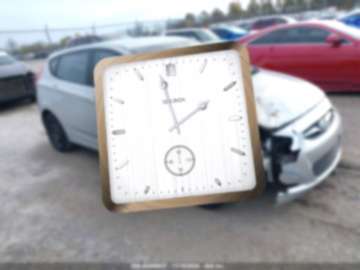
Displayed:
1.58
